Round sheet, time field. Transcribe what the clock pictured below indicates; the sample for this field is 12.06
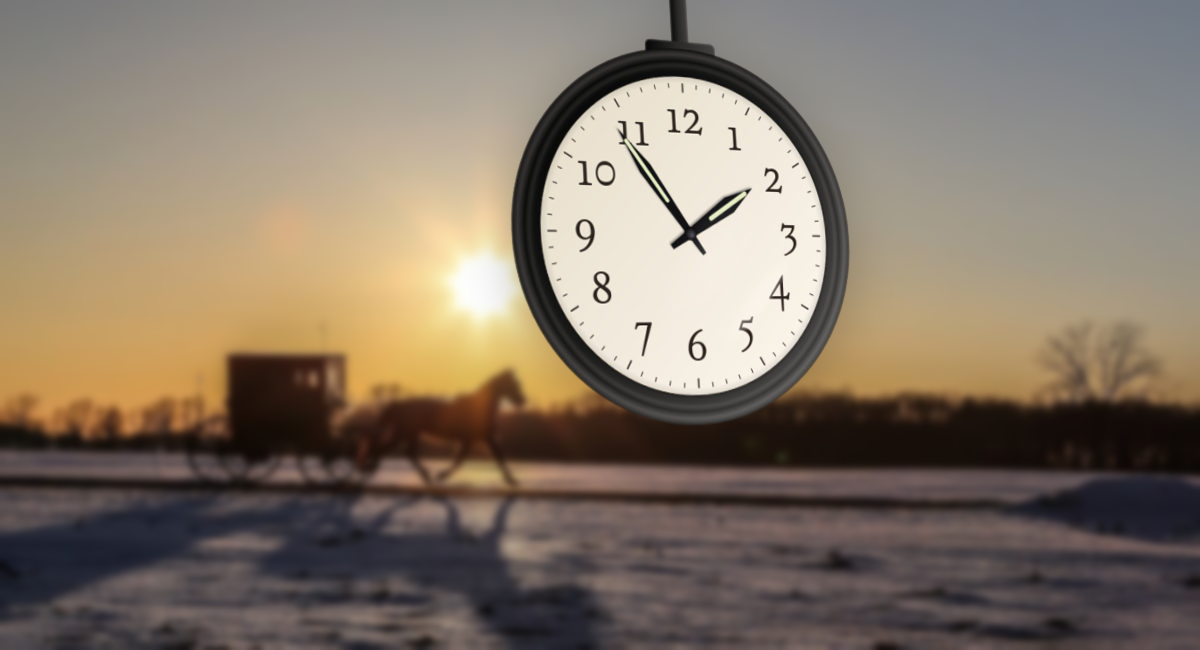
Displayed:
1.54
